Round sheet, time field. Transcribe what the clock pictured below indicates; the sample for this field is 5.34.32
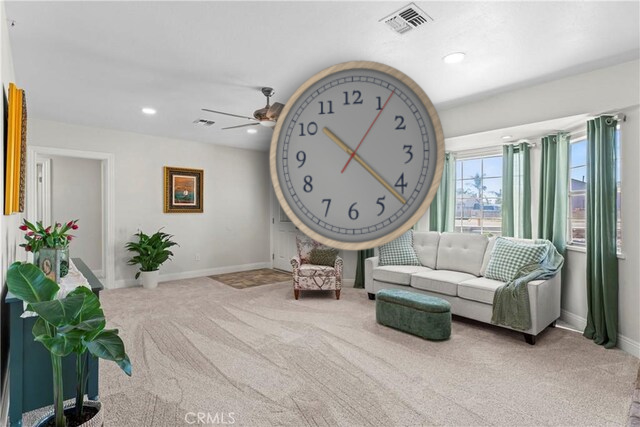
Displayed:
10.22.06
